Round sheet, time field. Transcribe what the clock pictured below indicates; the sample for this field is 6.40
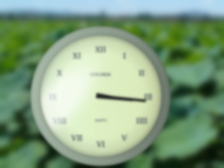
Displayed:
3.16
